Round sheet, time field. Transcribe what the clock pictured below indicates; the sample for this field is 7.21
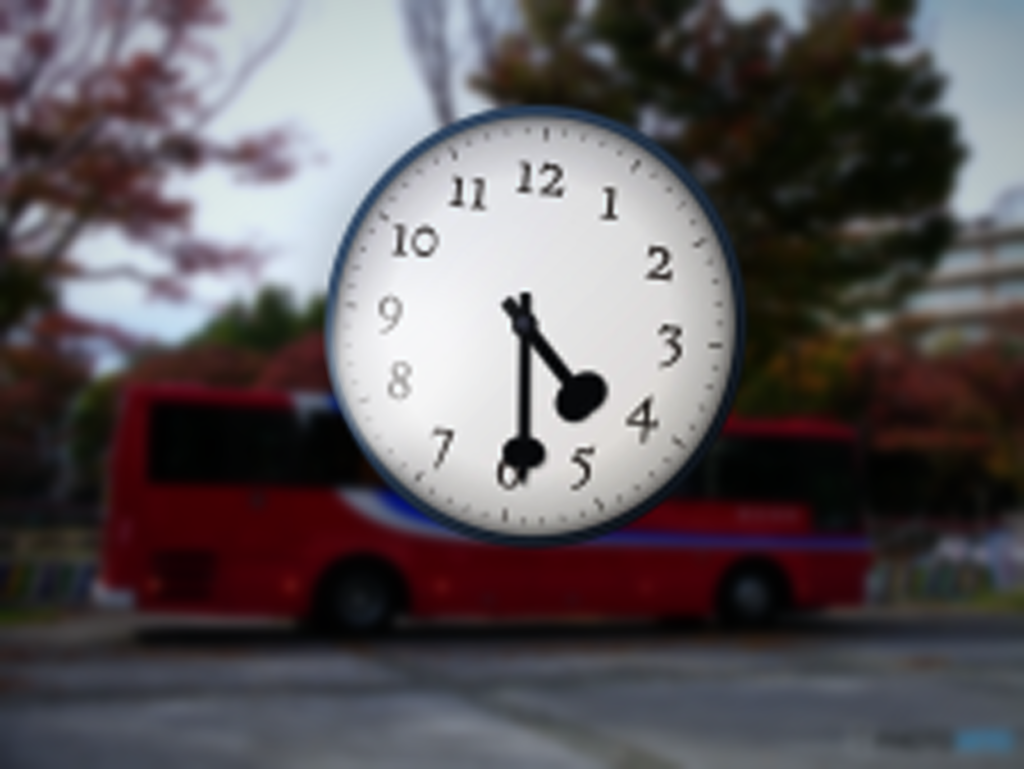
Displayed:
4.29
